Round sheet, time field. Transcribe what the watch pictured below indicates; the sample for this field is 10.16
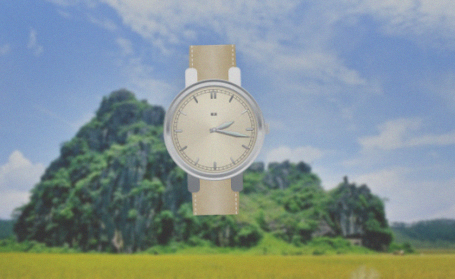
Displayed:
2.17
